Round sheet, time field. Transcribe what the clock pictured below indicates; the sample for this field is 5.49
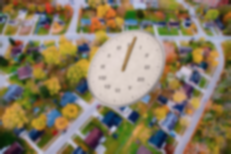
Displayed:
12.01
